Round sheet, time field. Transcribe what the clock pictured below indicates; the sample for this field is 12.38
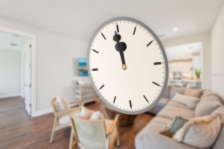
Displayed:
11.59
